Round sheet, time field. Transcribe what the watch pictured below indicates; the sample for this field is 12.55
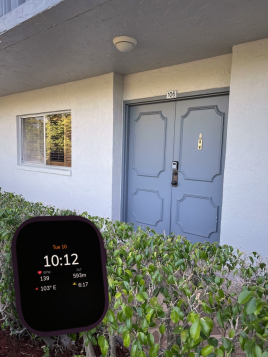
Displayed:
10.12
